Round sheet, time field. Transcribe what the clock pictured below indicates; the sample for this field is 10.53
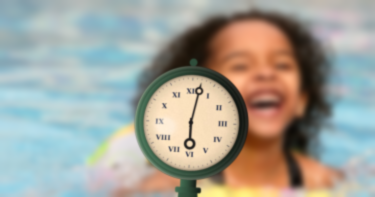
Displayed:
6.02
